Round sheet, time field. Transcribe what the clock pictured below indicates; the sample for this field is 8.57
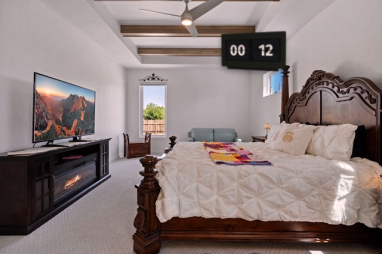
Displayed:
0.12
